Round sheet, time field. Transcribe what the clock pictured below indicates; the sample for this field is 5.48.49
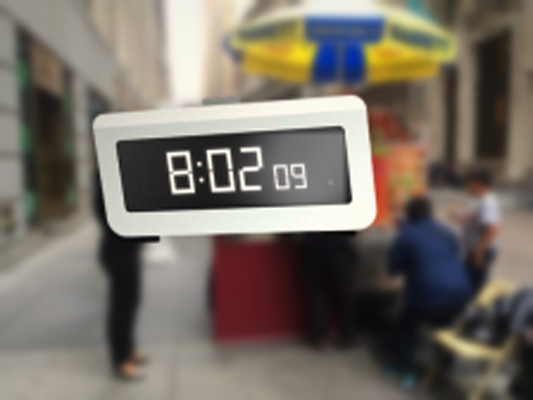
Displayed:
8.02.09
